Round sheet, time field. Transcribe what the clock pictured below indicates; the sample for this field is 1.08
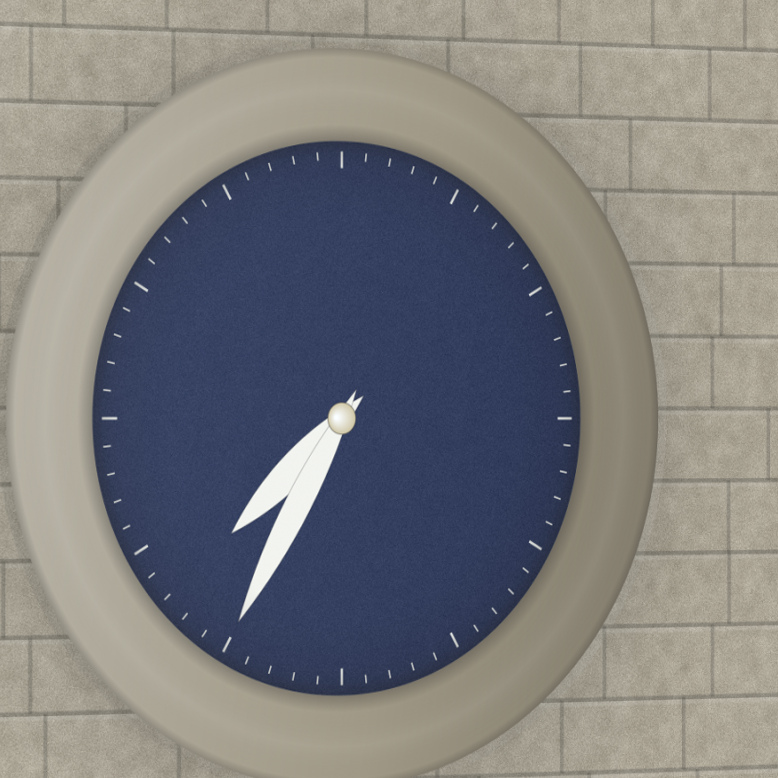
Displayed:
7.35
